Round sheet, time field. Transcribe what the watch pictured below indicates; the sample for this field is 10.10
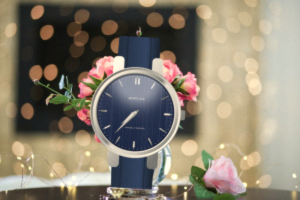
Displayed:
7.37
